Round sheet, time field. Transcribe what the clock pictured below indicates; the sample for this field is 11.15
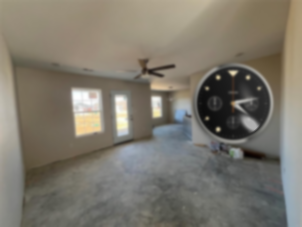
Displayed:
4.13
